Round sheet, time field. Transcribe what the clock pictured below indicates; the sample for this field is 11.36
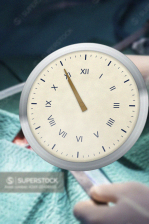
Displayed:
10.55
